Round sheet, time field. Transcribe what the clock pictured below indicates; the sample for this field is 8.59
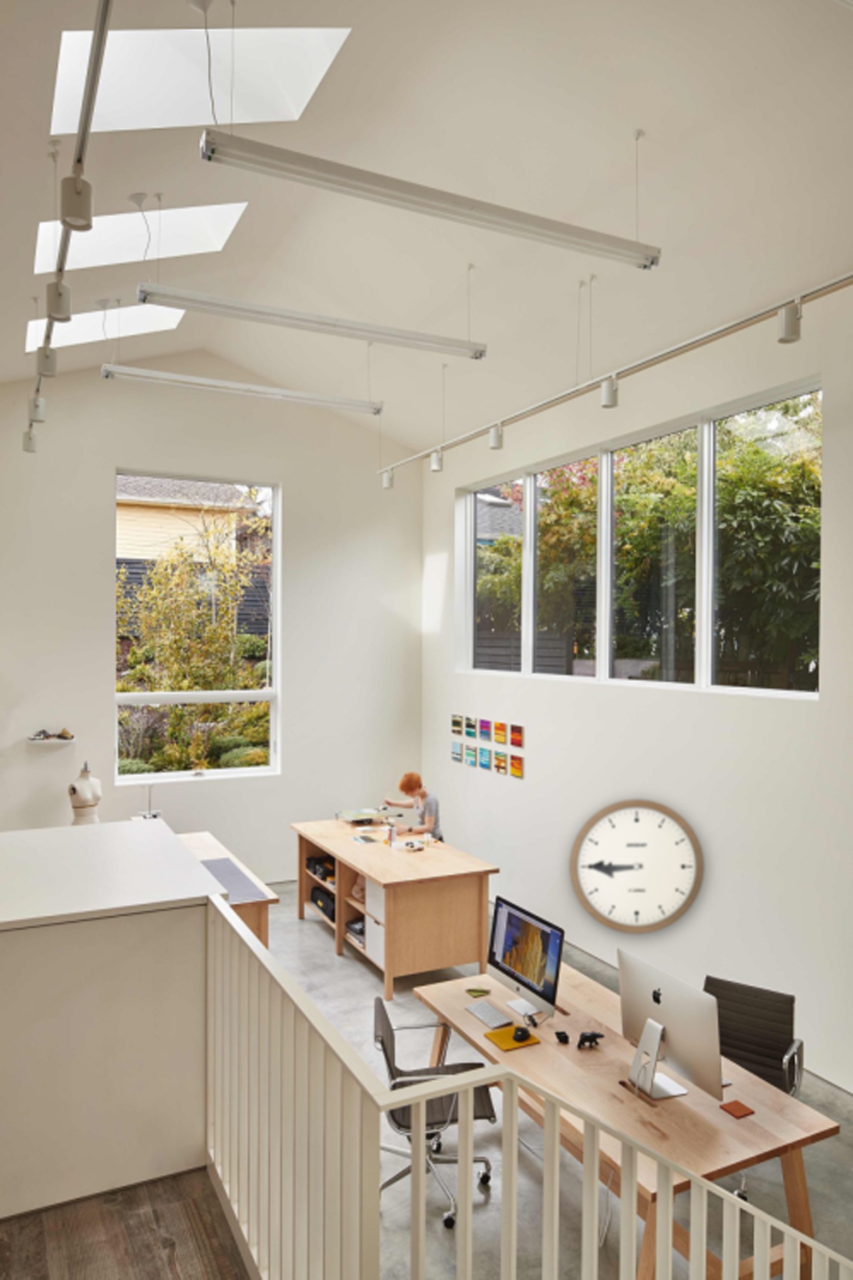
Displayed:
8.45
